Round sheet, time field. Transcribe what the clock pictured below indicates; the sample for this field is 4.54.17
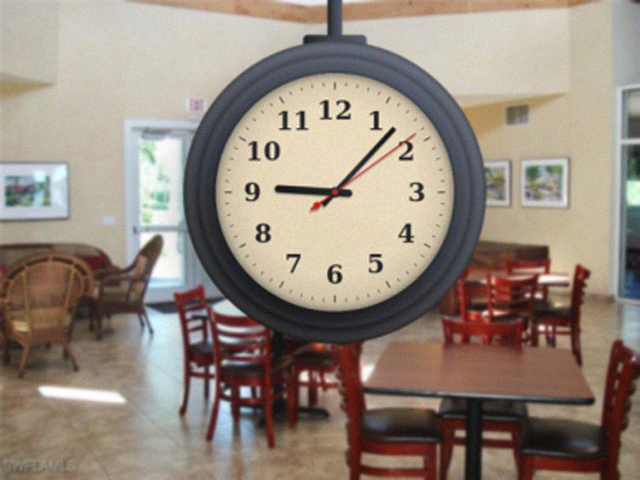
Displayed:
9.07.09
